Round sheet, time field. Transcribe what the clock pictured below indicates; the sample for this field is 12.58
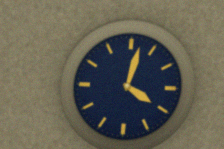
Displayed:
4.02
